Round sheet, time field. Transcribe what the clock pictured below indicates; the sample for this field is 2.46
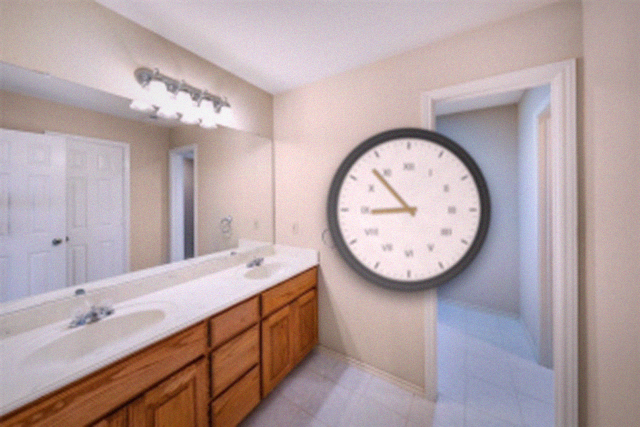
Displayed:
8.53
